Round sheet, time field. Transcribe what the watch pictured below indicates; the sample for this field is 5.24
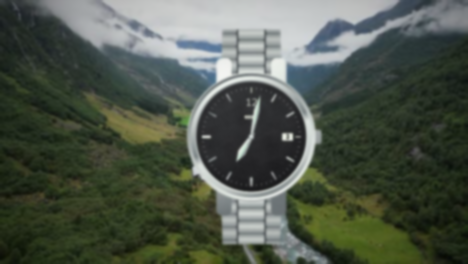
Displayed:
7.02
